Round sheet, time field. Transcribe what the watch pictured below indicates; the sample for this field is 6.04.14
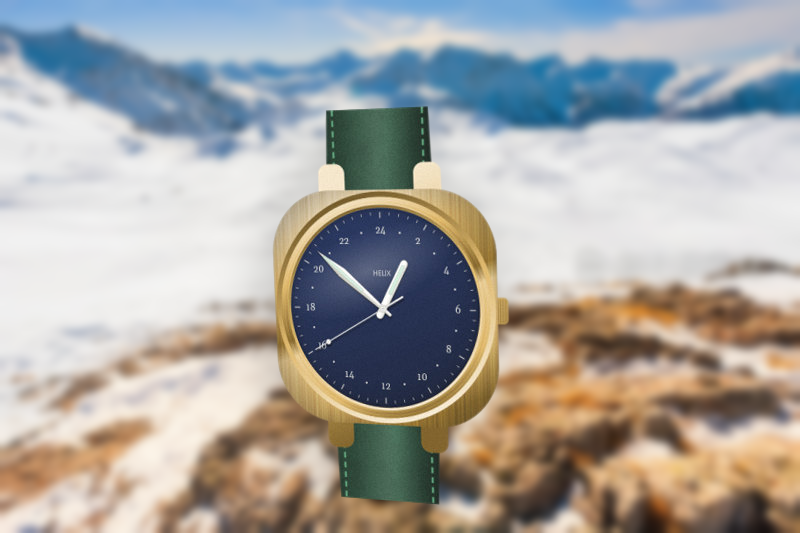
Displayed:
1.51.40
